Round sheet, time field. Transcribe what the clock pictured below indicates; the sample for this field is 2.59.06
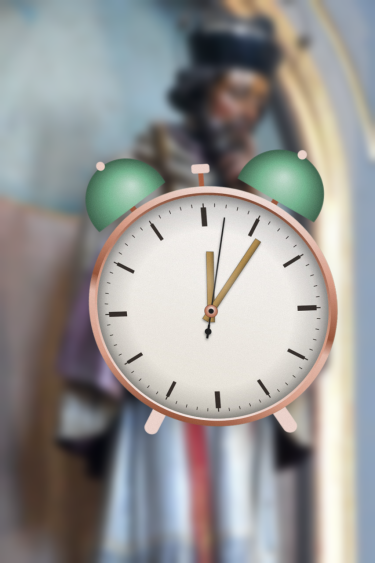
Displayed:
12.06.02
